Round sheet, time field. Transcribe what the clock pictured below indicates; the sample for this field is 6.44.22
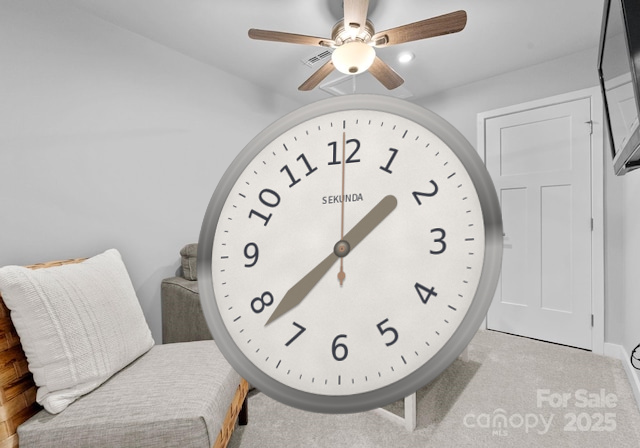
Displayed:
1.38.00
